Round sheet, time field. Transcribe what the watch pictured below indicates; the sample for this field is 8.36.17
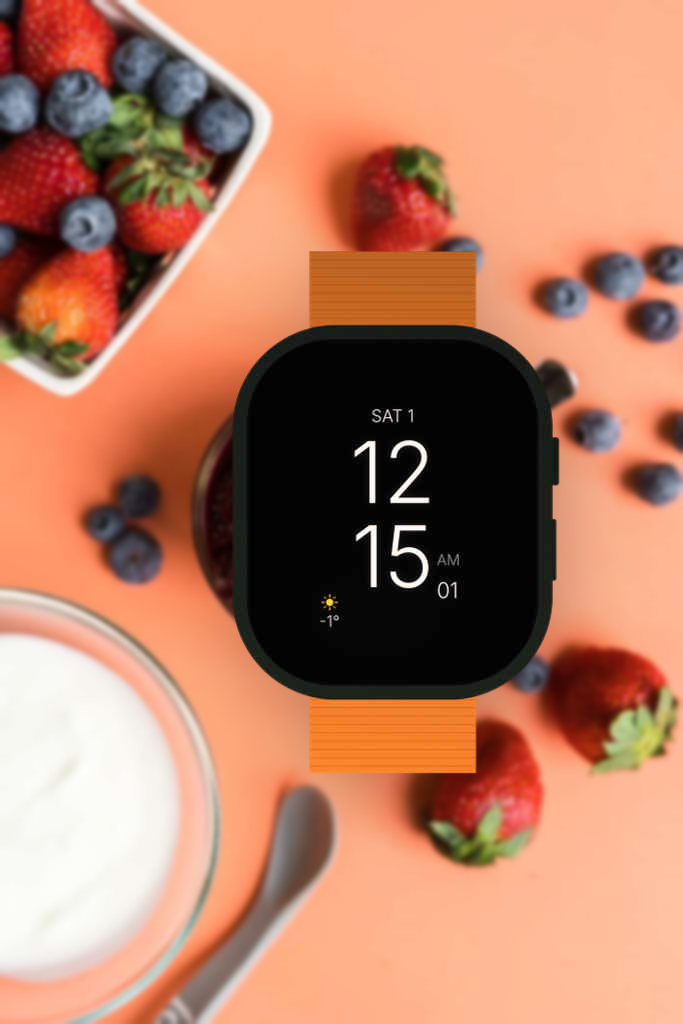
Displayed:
12.15.01
